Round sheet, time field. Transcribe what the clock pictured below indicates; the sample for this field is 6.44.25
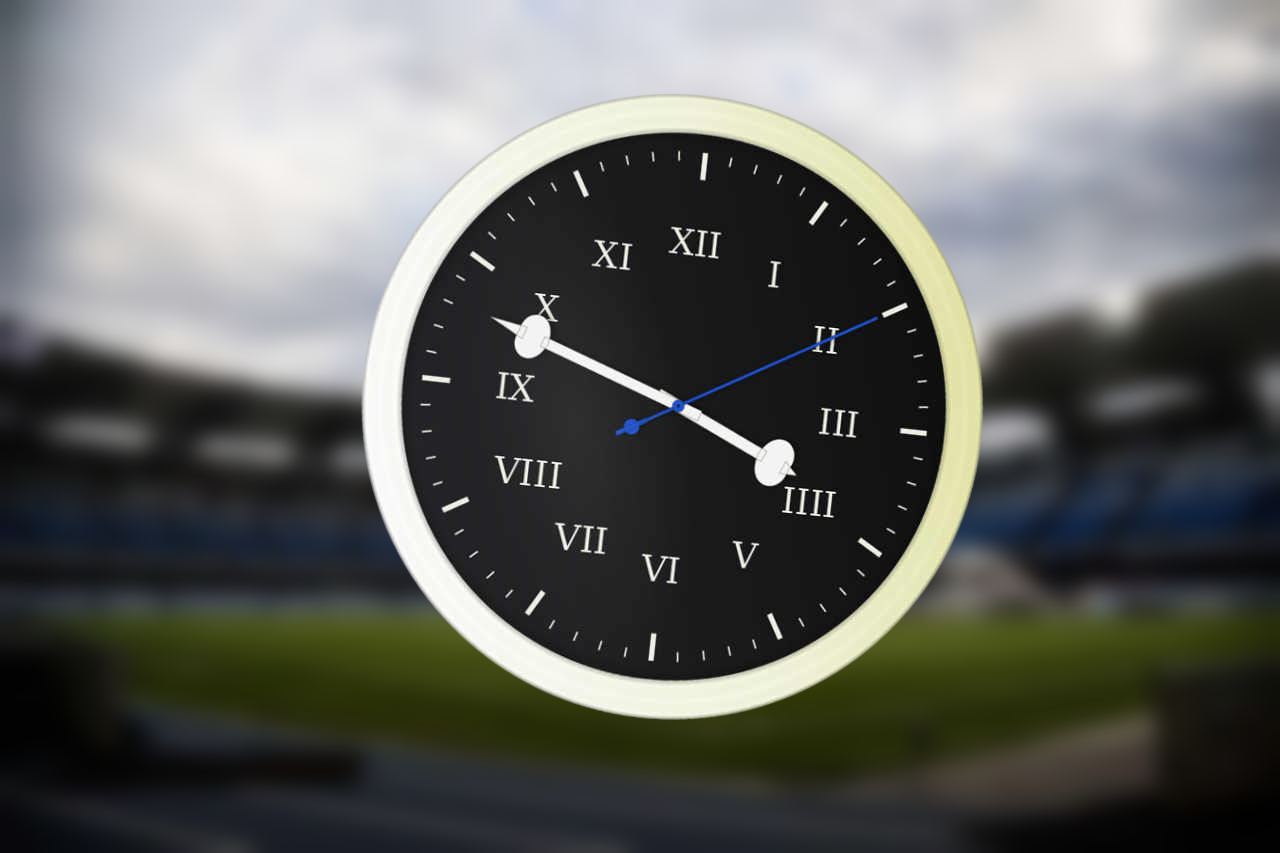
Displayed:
3.48.10
